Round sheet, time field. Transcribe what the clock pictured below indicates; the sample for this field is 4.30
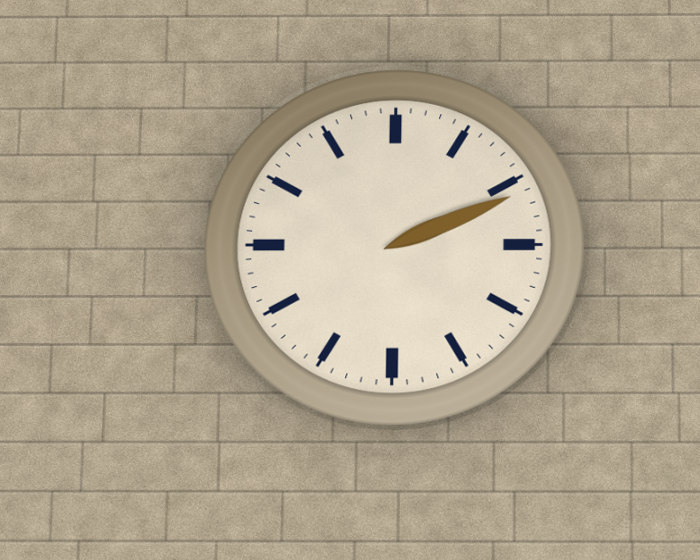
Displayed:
2.11
